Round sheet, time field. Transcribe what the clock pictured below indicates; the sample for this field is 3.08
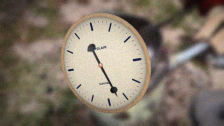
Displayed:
11.27
